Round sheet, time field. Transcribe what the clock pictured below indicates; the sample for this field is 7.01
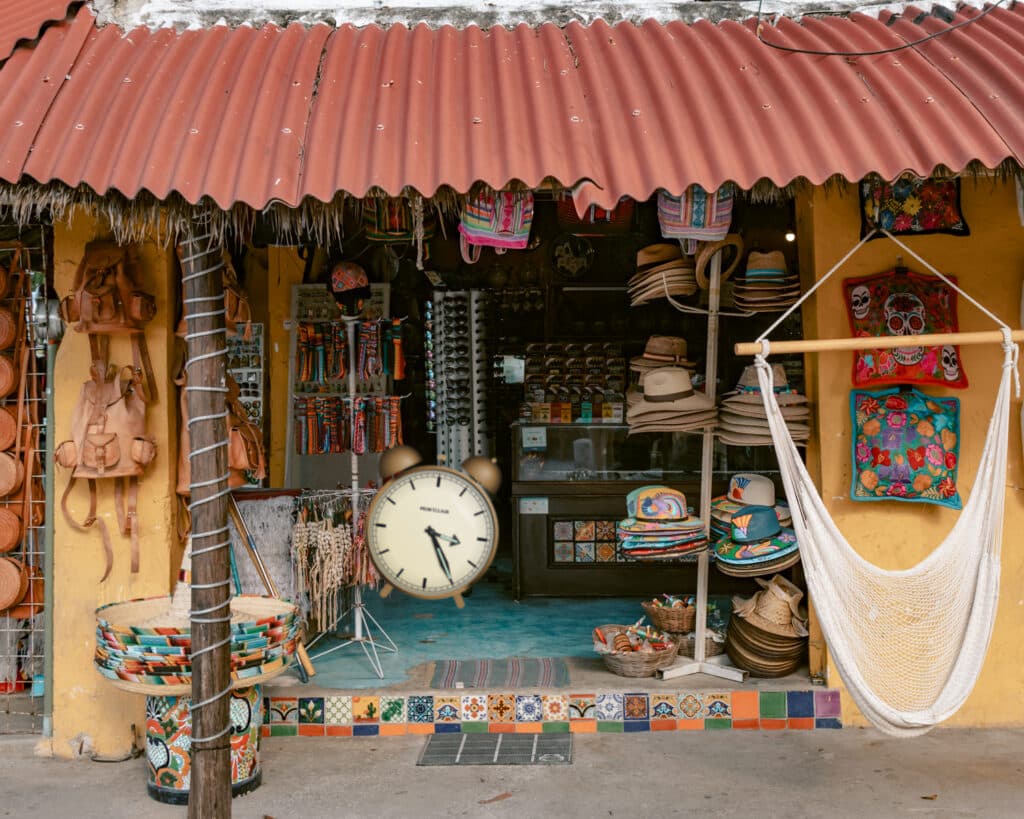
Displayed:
3.25
